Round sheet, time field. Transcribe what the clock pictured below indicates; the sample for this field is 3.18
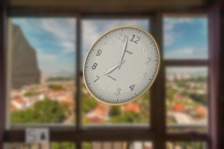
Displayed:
6.57
